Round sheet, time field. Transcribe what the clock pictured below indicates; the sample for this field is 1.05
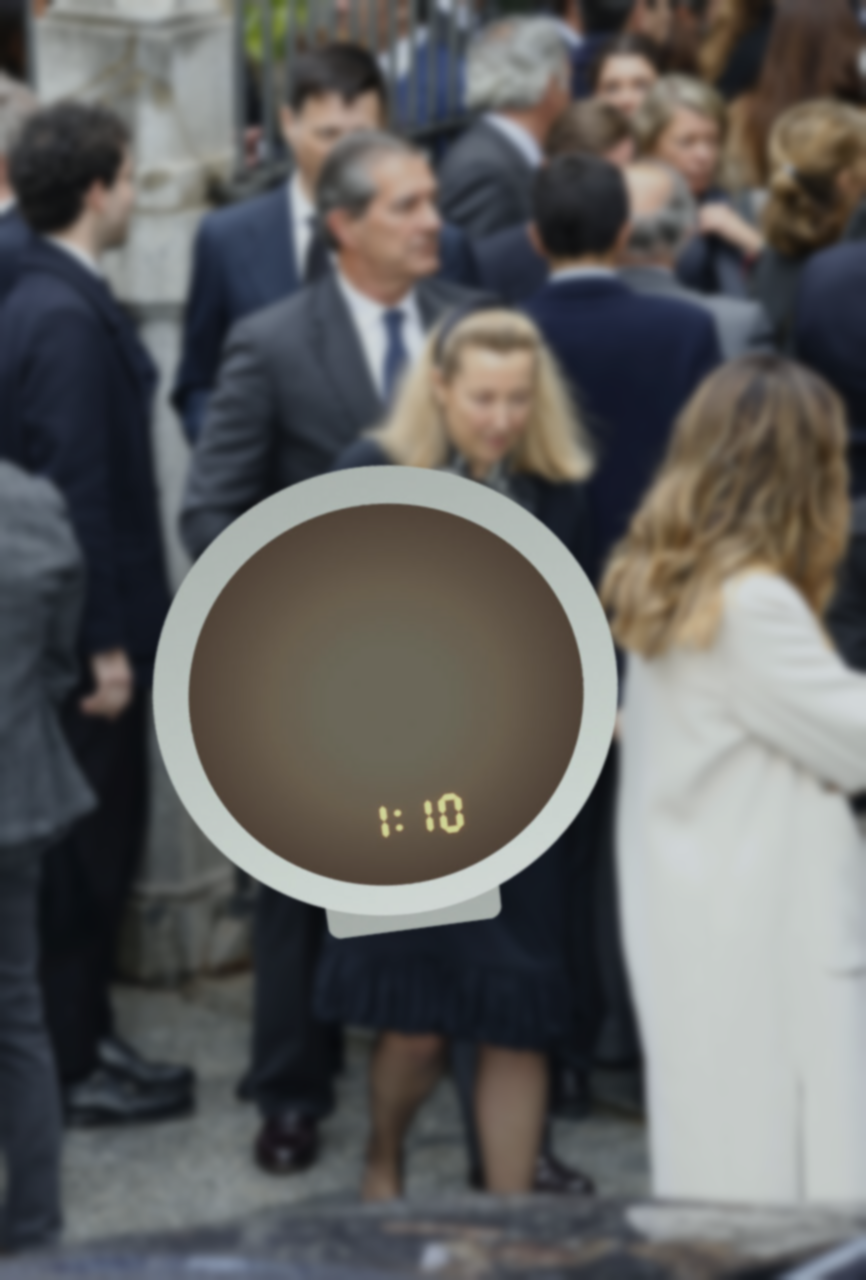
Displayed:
1.10
